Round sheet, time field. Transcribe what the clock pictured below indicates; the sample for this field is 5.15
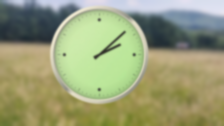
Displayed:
2.08
